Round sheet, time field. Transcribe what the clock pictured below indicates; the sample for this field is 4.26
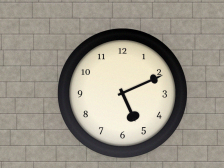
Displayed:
5.11
